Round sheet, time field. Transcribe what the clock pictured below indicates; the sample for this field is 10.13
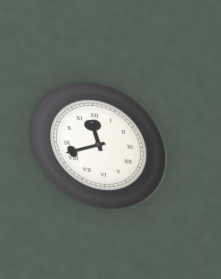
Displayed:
11.42
